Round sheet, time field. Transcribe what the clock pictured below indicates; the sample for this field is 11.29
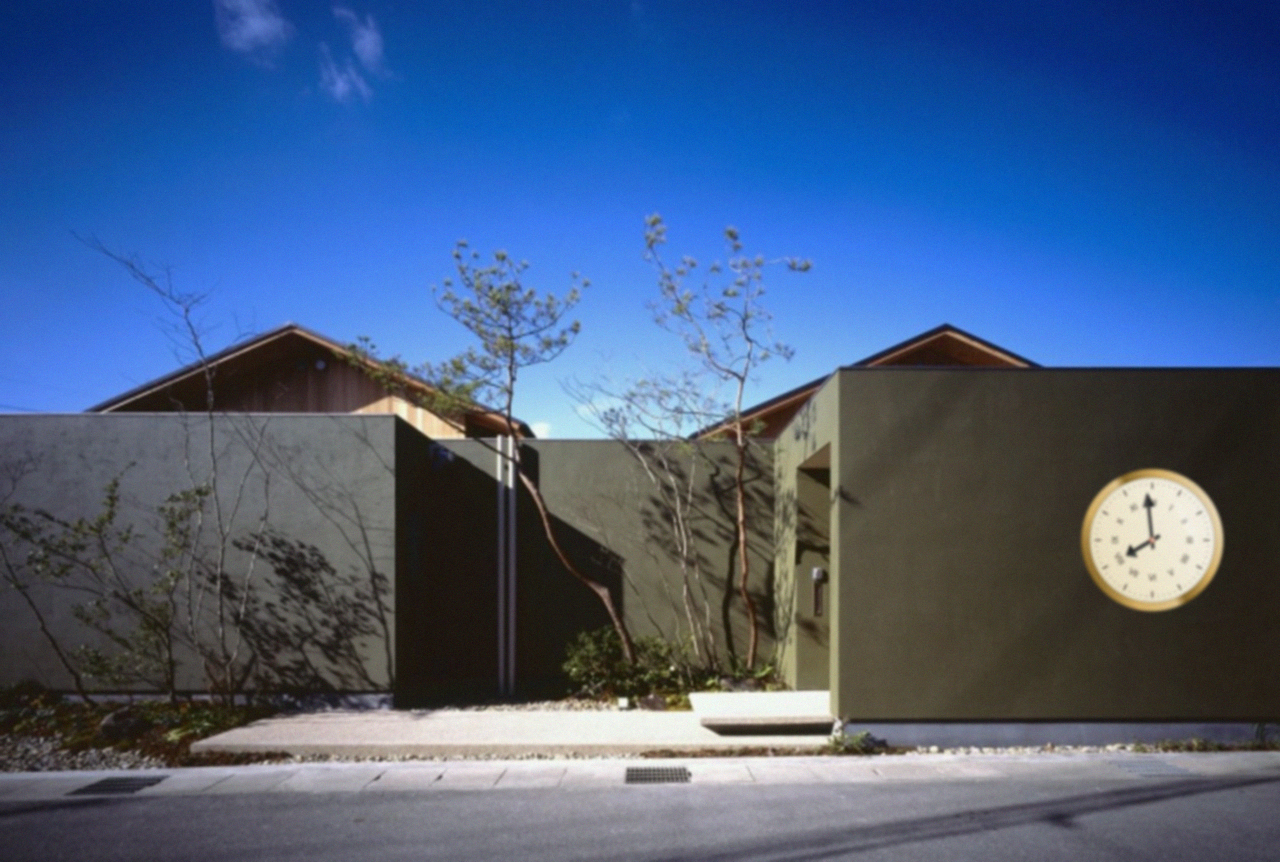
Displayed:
7.59
